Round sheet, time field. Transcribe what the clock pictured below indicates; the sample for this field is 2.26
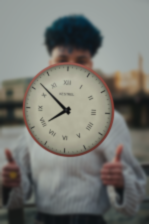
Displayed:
7.52
